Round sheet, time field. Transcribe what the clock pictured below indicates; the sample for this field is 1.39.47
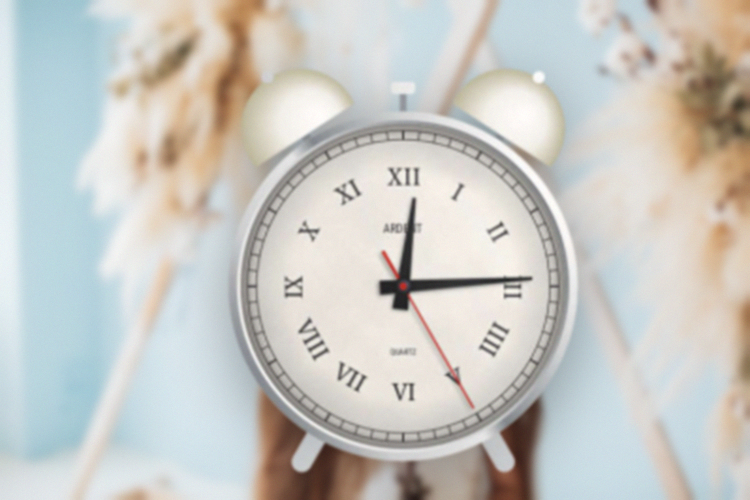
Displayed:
12.14.25
